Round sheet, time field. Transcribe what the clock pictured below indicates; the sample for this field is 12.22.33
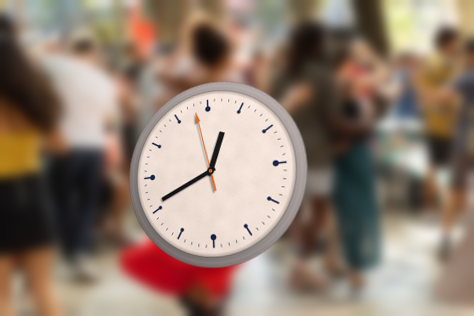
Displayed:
12.40.58
